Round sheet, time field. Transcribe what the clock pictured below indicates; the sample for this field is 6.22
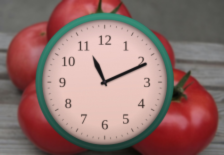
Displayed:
11.11
